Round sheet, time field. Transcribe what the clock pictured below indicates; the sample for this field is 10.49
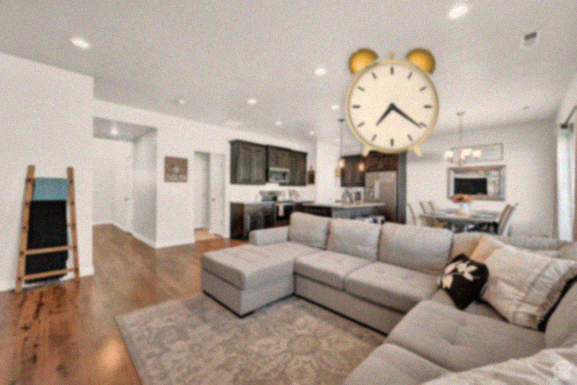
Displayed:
7.21
